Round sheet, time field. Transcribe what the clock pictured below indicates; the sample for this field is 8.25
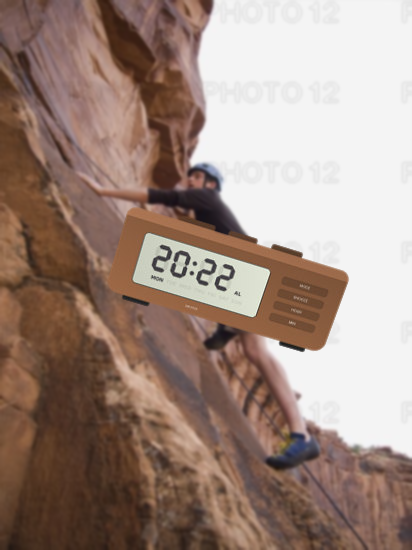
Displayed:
20.22
